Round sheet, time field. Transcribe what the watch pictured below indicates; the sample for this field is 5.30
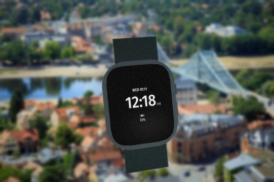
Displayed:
12.18
